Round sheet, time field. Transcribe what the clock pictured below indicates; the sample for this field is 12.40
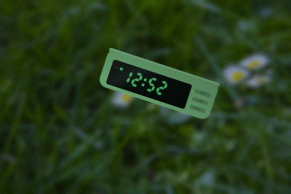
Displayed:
12.52
